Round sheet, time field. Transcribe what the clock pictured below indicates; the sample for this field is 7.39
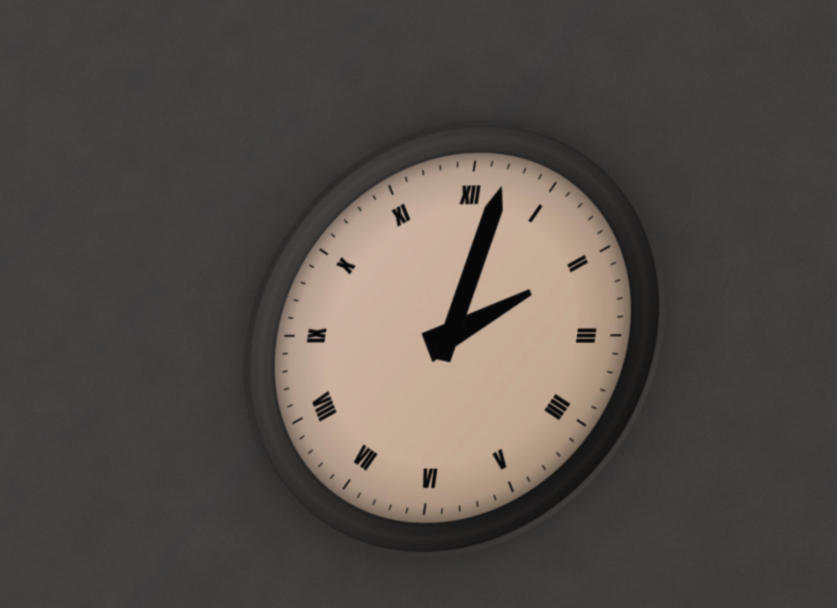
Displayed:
2.02
